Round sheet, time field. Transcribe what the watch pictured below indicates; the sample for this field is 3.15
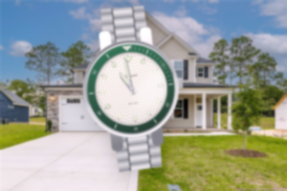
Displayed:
10.59
